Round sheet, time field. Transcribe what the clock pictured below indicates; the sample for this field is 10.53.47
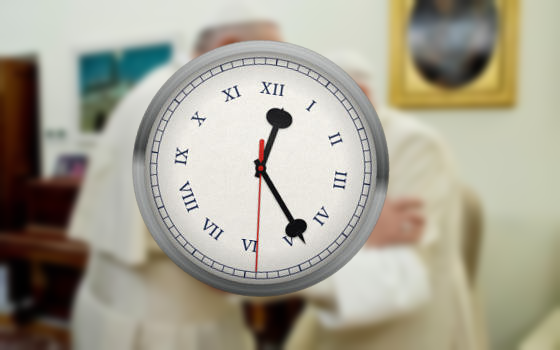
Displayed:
12.23.29
